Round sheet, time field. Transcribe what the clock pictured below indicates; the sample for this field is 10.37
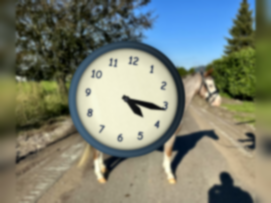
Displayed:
4.16
